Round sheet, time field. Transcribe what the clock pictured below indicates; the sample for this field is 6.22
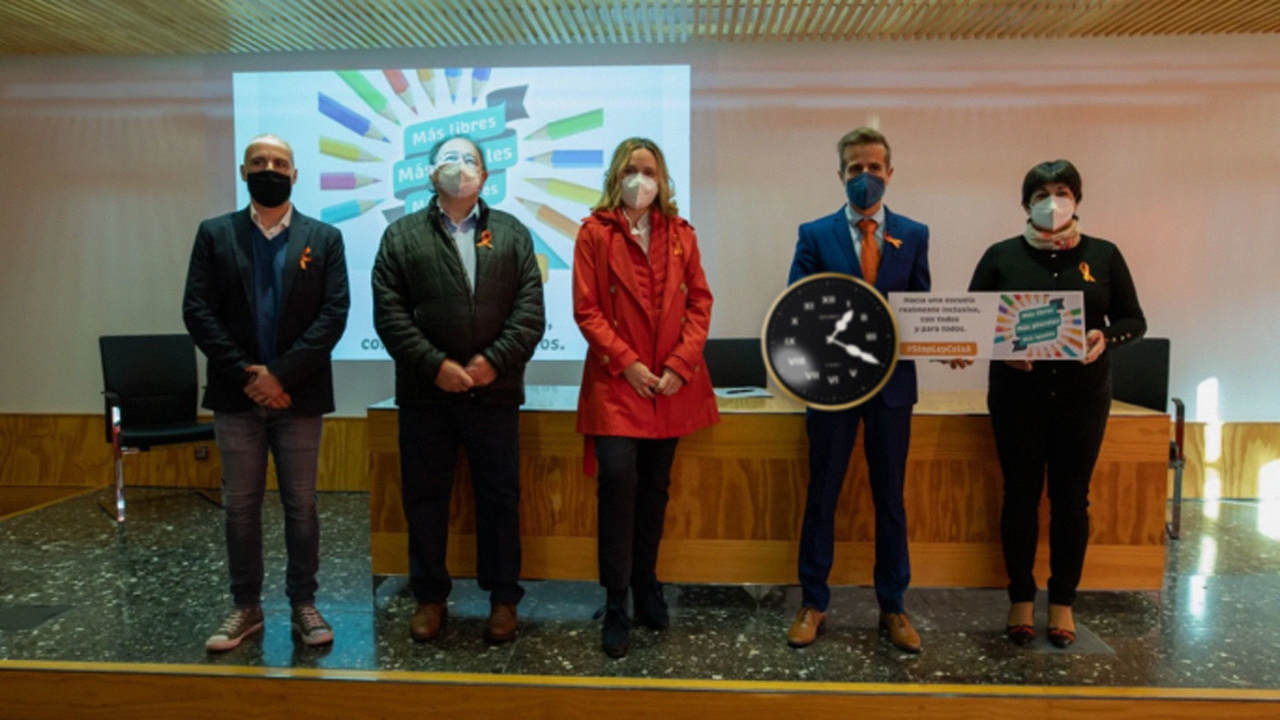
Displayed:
1.20
